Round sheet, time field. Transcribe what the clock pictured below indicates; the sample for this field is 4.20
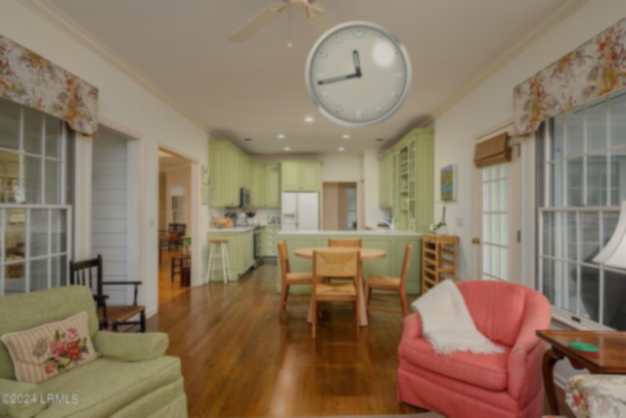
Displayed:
11.43
